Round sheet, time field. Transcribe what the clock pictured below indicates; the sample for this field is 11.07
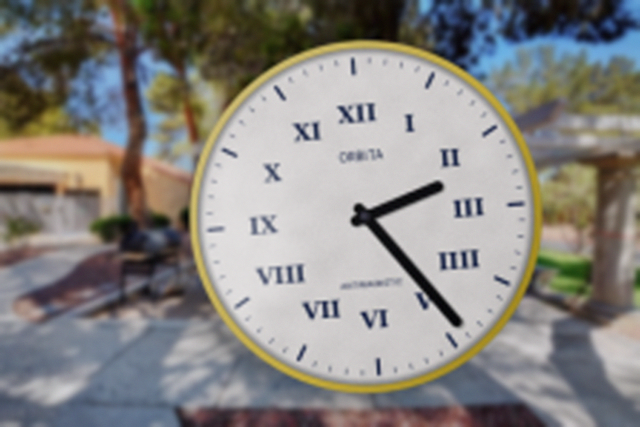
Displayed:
2.24
